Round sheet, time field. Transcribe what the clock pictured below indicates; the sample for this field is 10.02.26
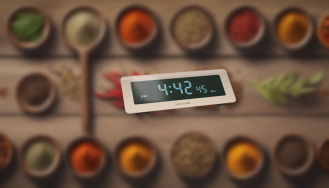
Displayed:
4.42.45
